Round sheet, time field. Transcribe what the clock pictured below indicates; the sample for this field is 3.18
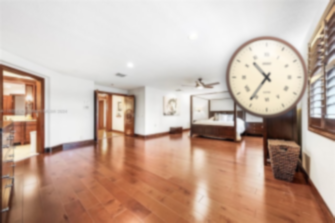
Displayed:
10.36
